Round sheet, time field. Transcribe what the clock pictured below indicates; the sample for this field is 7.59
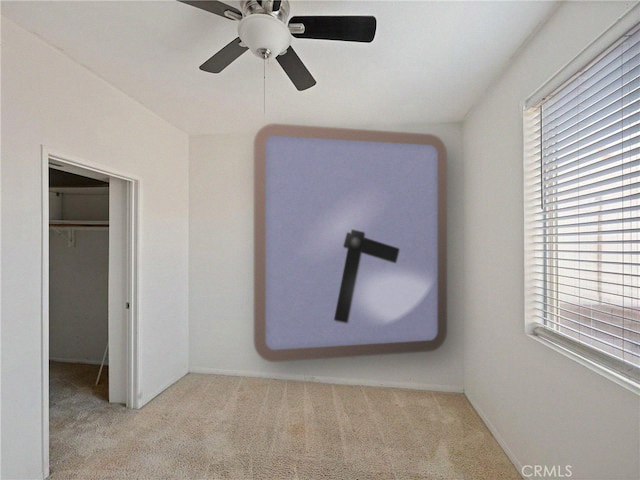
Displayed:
3.32
